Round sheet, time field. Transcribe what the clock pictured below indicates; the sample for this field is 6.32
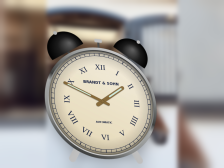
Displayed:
1.49
